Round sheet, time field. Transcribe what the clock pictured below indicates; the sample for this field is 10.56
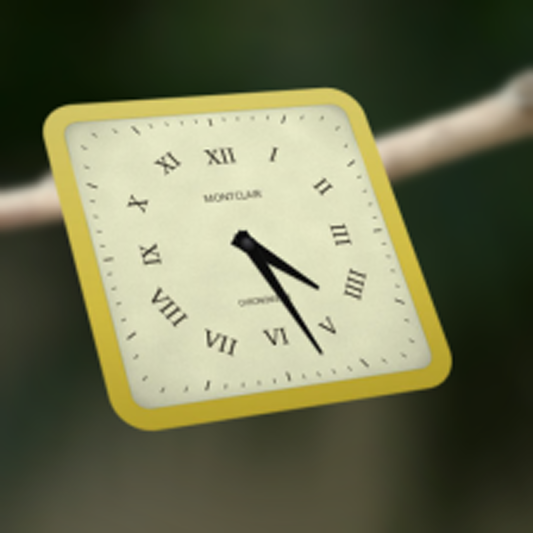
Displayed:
4.27
